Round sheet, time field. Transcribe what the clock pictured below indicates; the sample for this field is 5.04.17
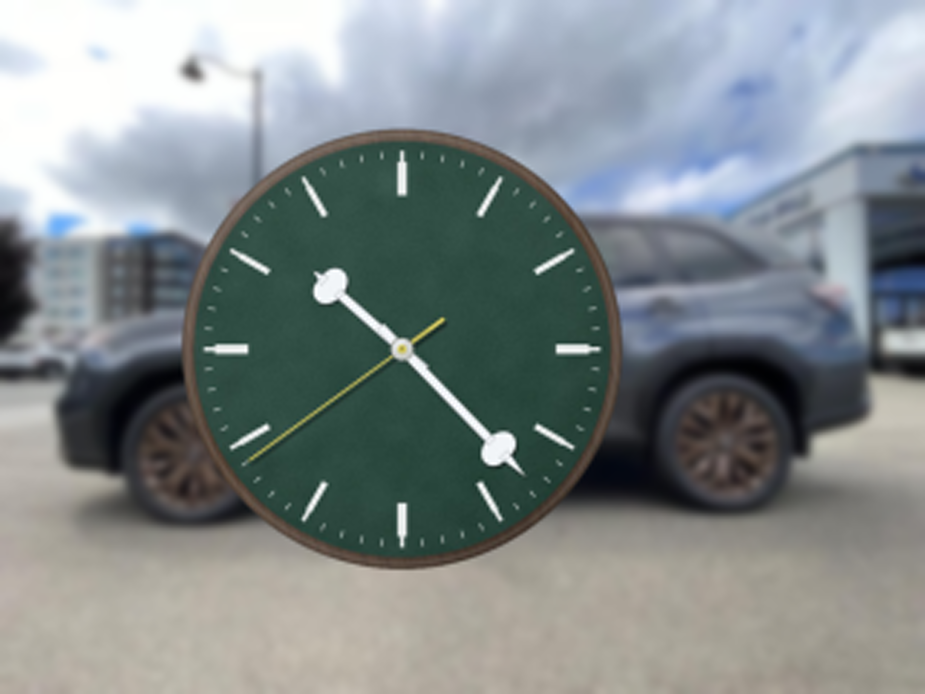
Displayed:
10.22.39
